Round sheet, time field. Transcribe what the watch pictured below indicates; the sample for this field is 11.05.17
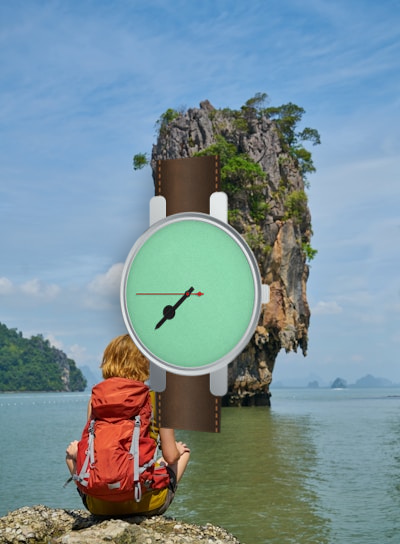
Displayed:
7.37.45
